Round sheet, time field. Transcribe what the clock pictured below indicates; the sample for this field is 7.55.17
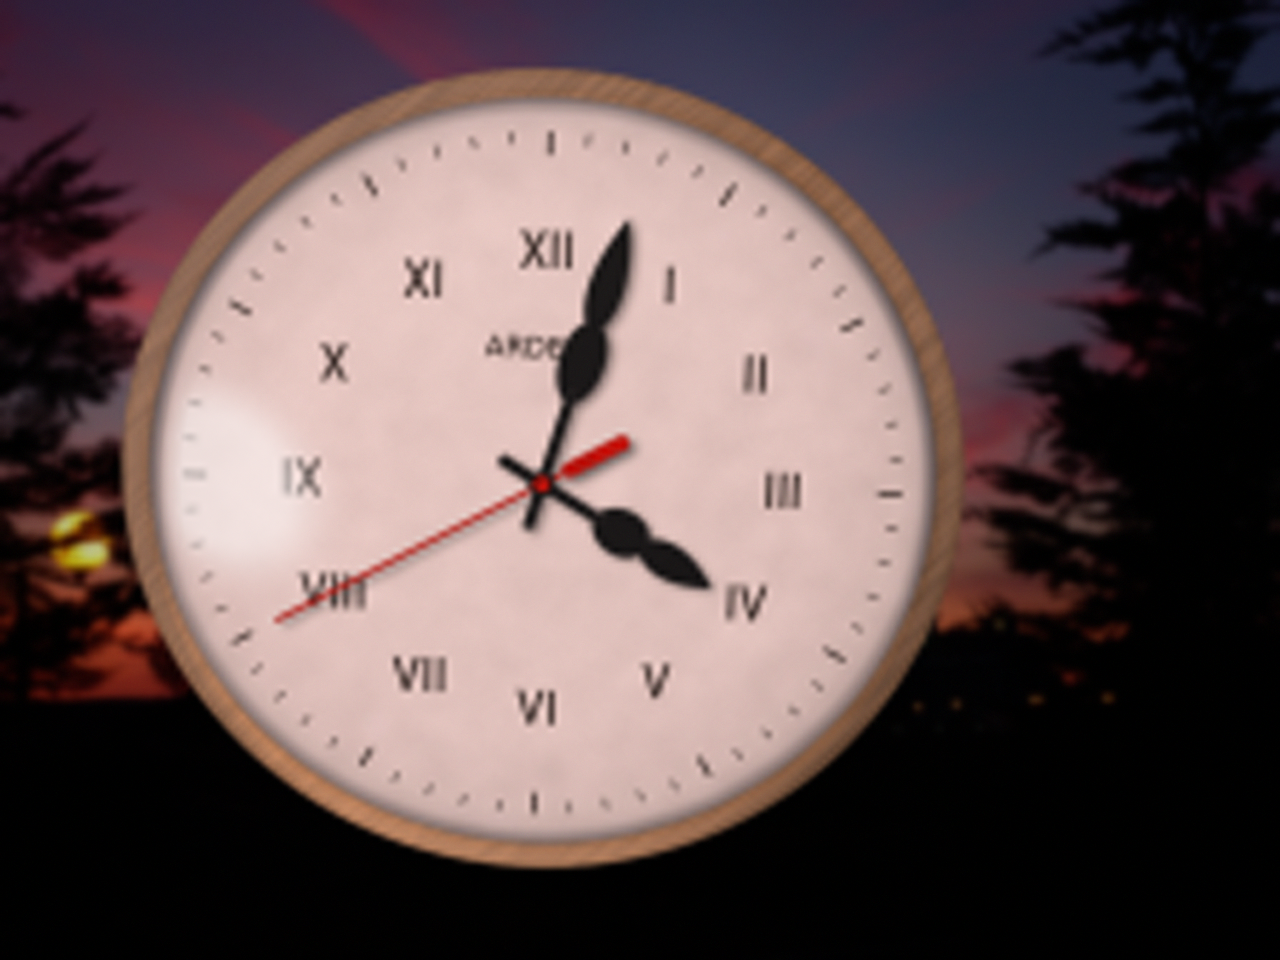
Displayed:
4.02.40
